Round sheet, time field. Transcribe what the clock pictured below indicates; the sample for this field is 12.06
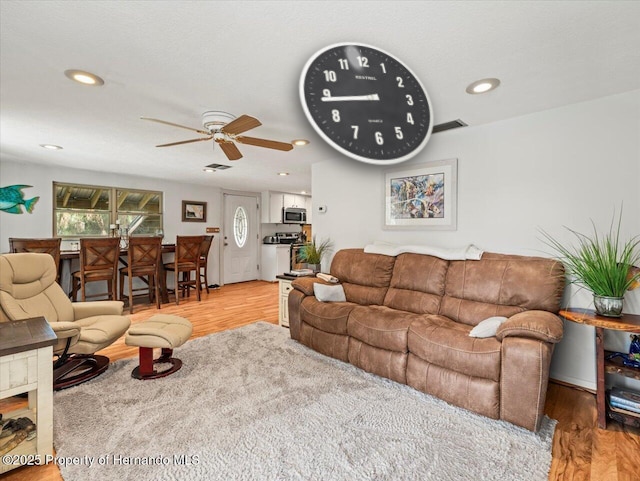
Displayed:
8.44
